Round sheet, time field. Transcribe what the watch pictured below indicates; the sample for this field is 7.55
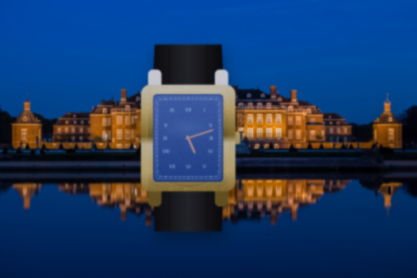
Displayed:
5.12
